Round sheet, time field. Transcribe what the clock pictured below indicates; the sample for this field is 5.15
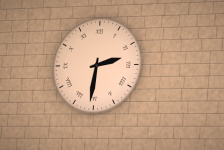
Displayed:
2.31
